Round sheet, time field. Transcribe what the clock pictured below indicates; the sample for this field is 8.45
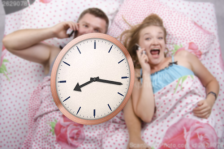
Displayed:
8.17
